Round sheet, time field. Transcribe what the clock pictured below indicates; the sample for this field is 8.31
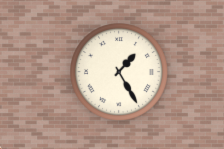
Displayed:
1.25
